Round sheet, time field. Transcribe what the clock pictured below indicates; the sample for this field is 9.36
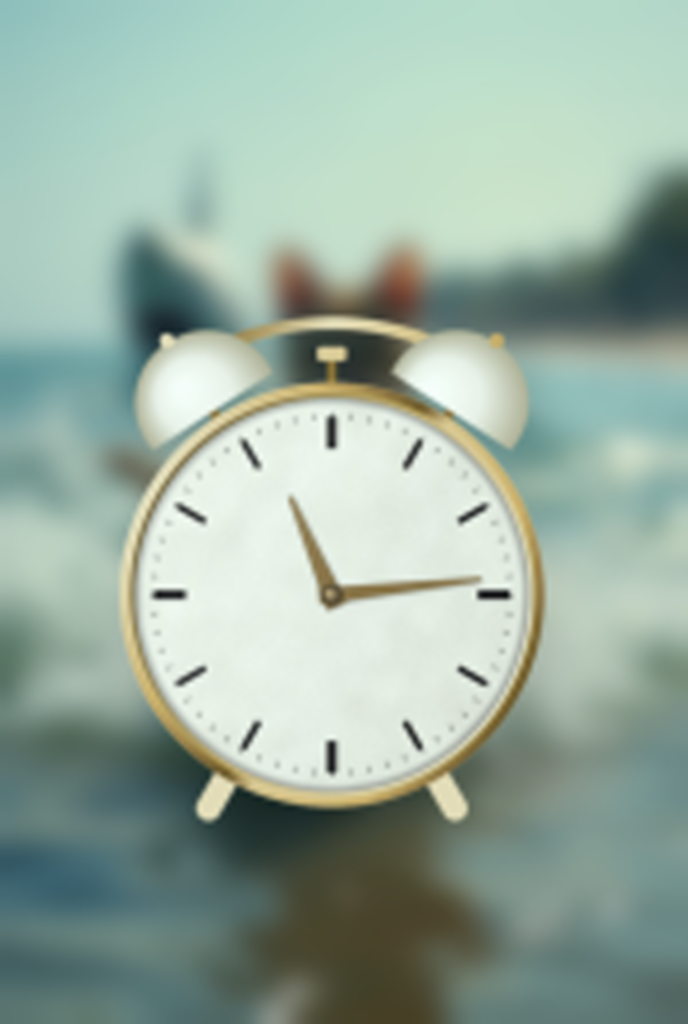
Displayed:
11.14
